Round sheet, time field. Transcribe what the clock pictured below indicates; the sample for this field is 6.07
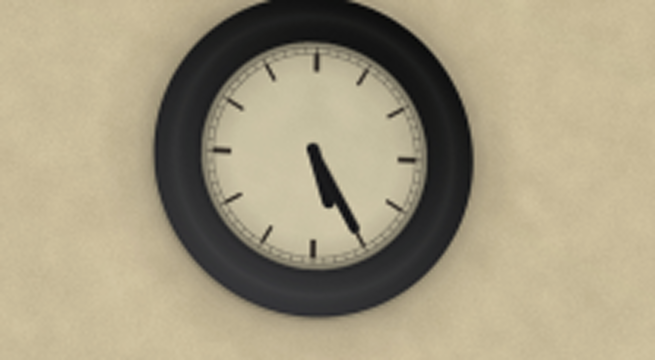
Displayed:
5.25
